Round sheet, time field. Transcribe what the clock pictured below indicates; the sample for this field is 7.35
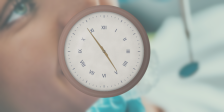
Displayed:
4.54
